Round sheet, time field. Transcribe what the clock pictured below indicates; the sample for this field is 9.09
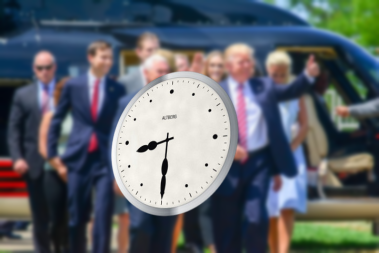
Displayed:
8.30
